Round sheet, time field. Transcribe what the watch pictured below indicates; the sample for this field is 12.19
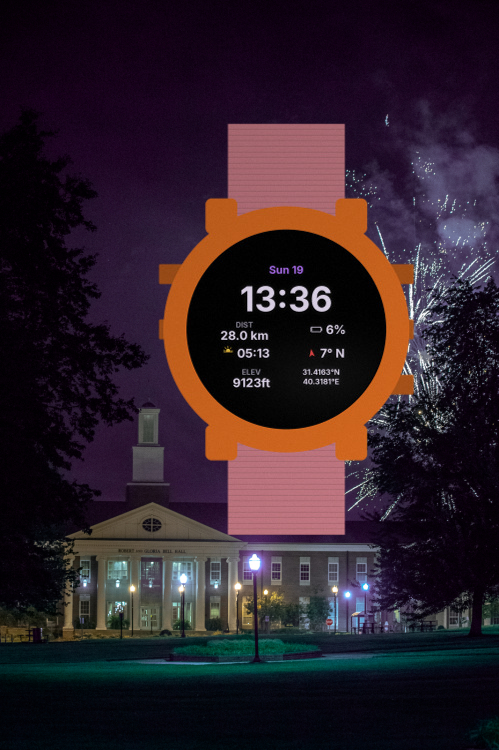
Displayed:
13.36
